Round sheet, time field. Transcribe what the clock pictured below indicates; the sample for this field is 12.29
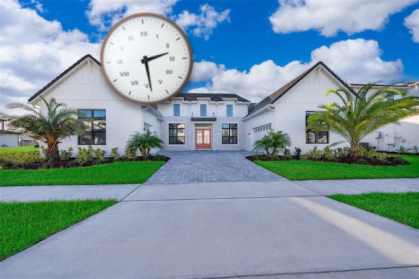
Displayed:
2.29
